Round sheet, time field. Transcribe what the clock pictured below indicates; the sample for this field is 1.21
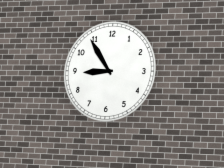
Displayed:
8.54
